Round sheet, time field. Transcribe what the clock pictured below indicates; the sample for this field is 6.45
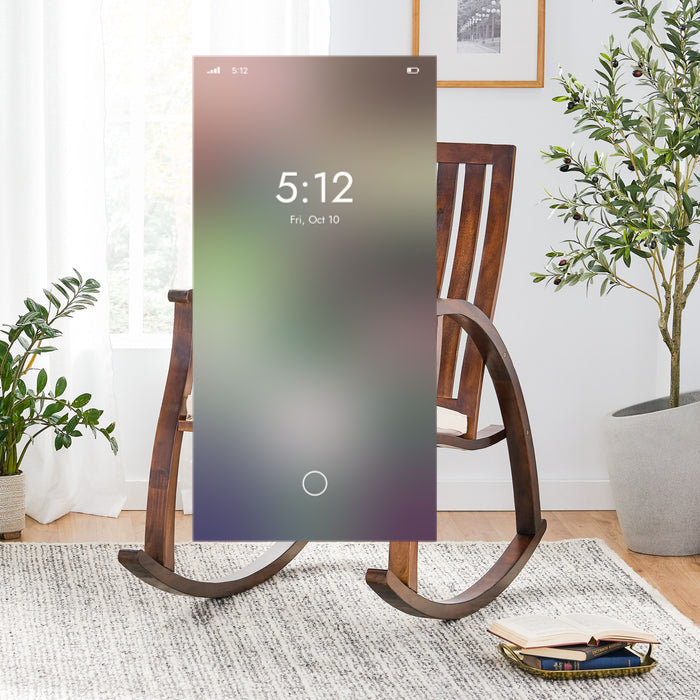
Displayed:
5.12
